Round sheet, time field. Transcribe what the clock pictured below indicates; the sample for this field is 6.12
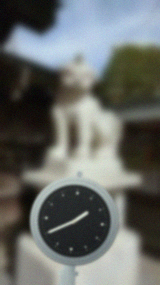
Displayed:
1.40
